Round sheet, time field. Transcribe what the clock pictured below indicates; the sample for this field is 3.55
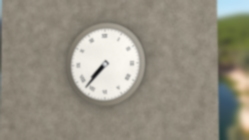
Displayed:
7.37
